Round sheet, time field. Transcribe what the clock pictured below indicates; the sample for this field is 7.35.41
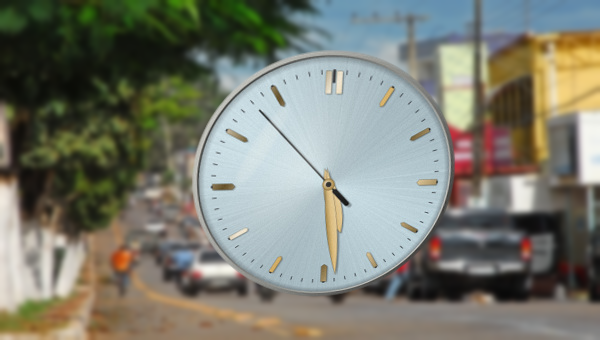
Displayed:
5.28.53
